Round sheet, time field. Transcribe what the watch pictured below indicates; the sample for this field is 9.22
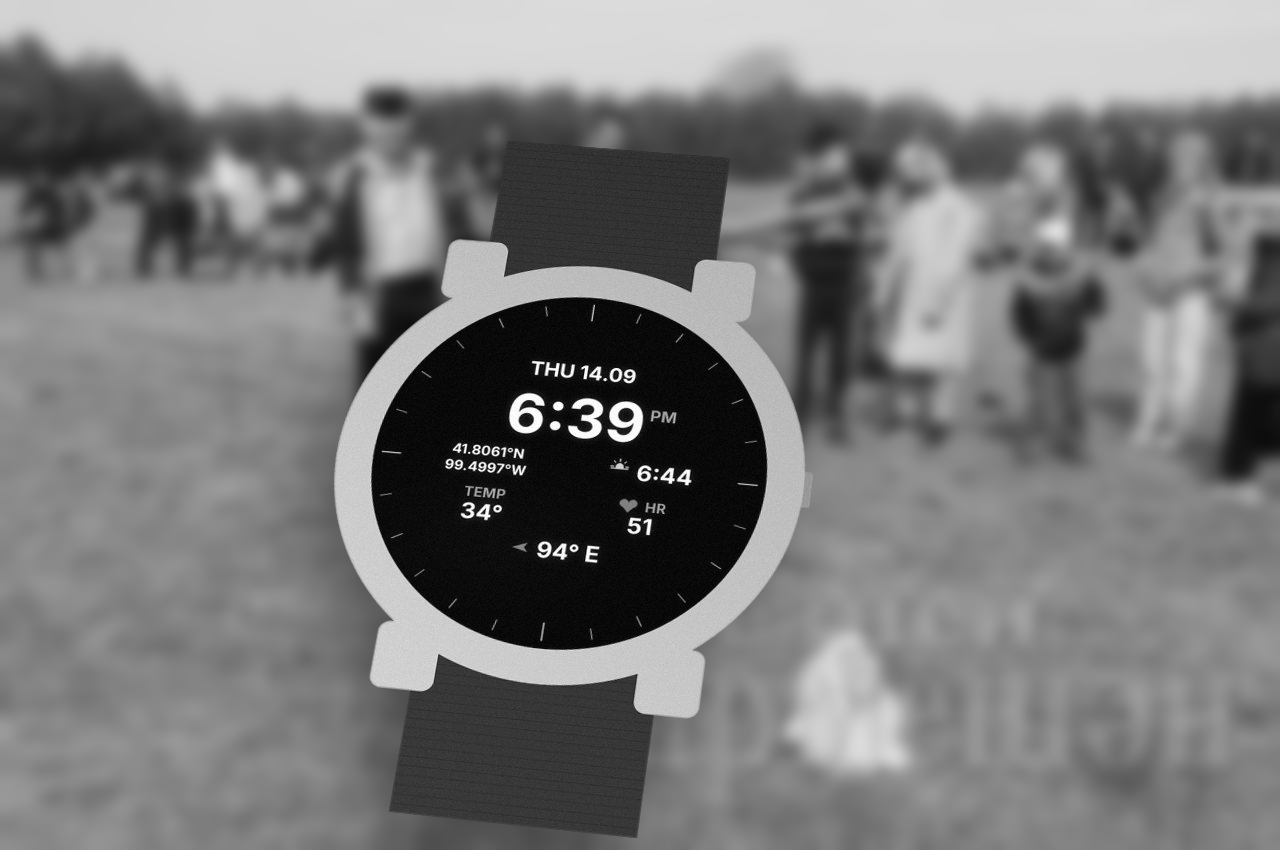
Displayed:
6.39
